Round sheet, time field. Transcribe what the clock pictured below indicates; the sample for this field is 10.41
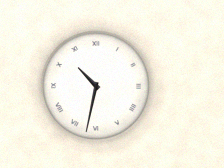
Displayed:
10.32
